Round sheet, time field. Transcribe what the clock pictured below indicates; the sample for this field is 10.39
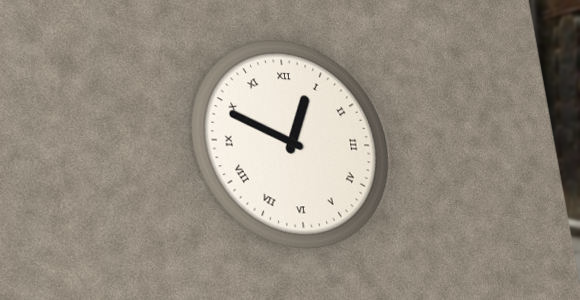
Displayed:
12.49
